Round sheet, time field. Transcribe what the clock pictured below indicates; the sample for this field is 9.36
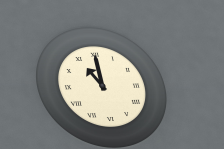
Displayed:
11.00
